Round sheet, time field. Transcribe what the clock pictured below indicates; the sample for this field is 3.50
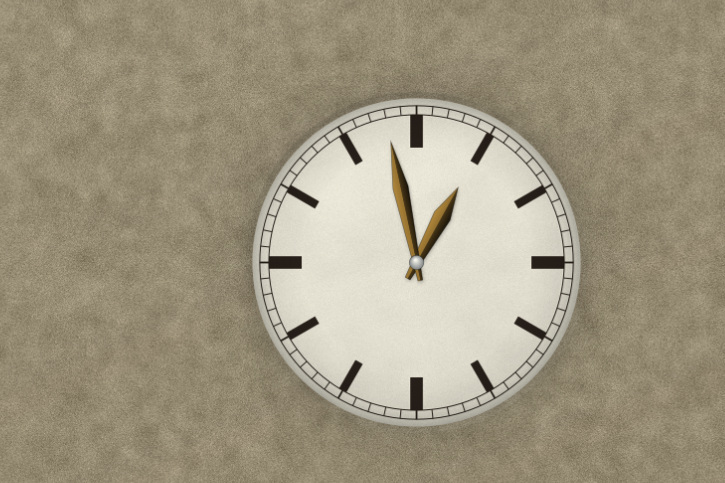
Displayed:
12.58
